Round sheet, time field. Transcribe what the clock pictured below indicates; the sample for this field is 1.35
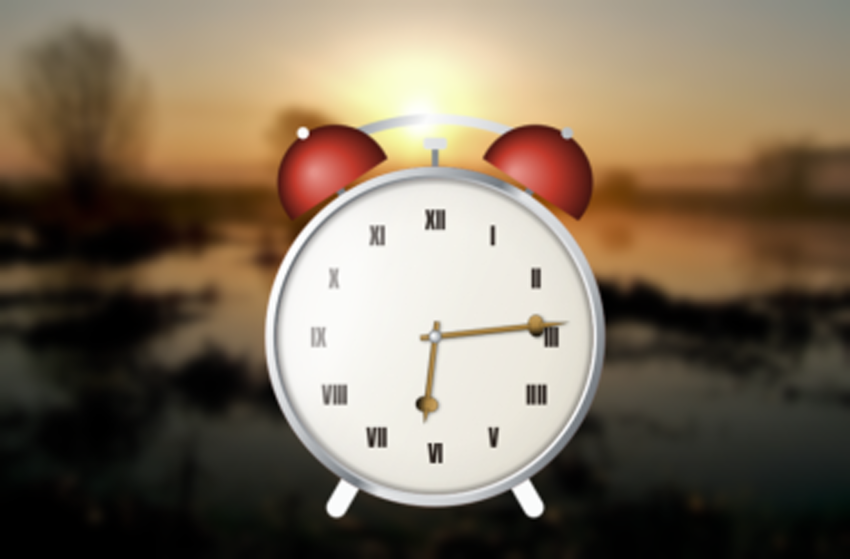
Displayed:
6.14
